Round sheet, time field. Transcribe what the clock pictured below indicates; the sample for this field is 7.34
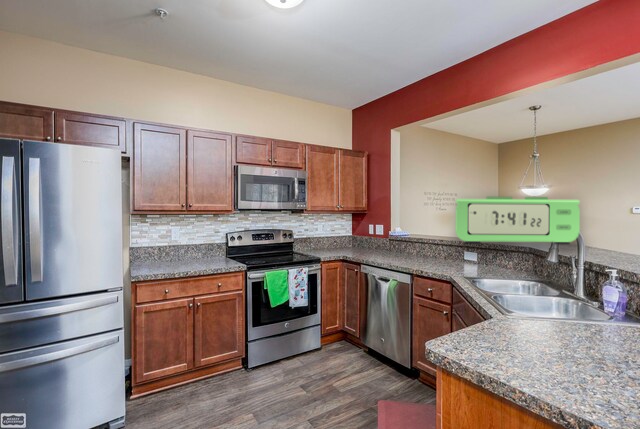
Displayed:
7.41
